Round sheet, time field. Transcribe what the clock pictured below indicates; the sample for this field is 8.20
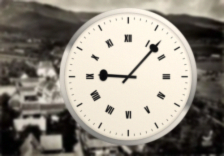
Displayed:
9.07
